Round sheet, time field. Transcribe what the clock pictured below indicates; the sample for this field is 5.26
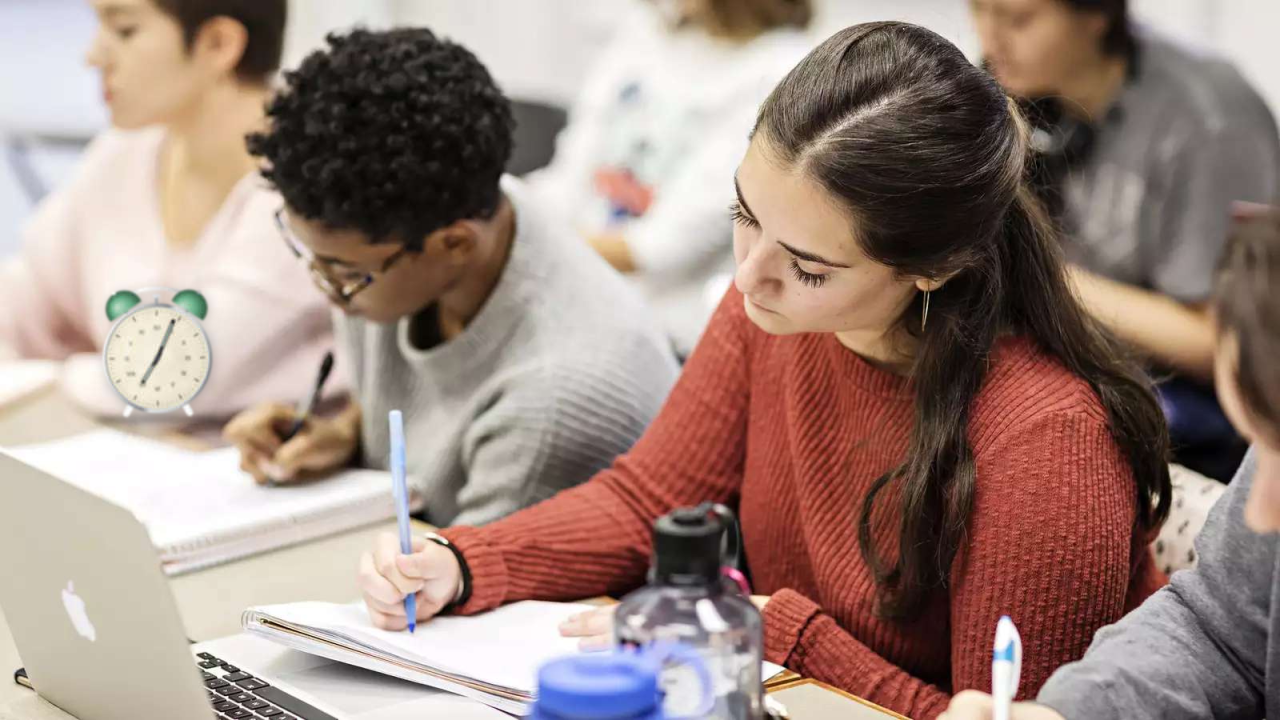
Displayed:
7.04
